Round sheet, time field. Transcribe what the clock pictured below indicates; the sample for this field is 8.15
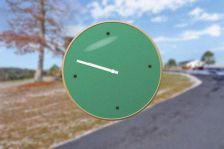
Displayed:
9.49
